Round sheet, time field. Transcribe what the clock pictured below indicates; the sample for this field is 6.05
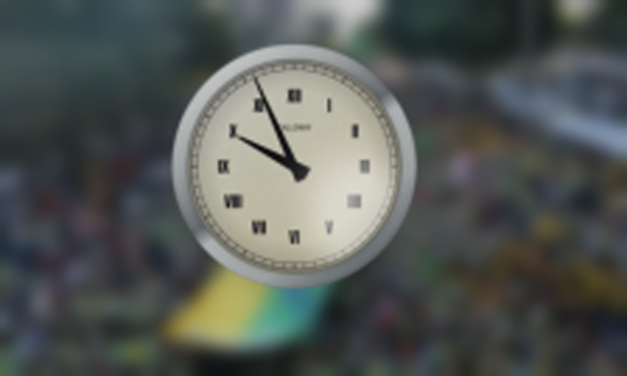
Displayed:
9.56
